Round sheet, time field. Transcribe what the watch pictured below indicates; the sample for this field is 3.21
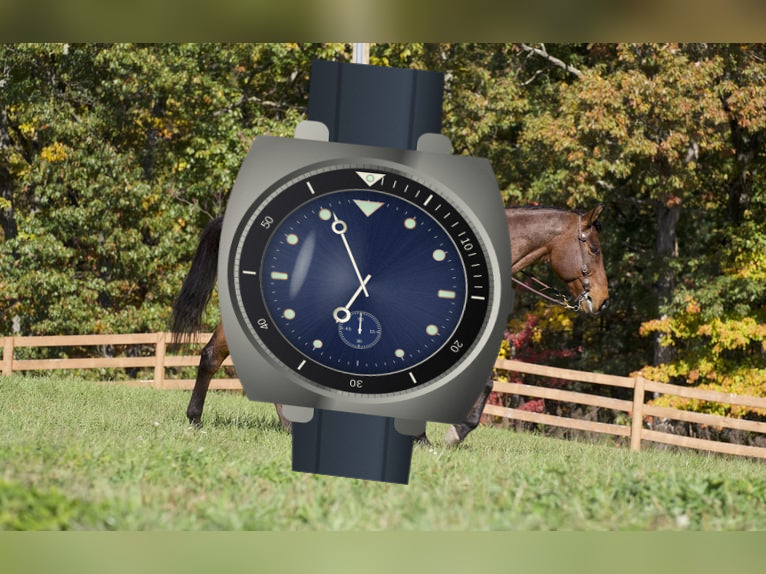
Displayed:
6.56
